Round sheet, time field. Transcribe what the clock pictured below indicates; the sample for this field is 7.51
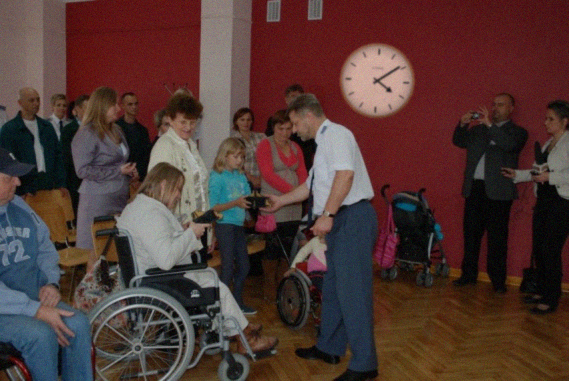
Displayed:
4.09
